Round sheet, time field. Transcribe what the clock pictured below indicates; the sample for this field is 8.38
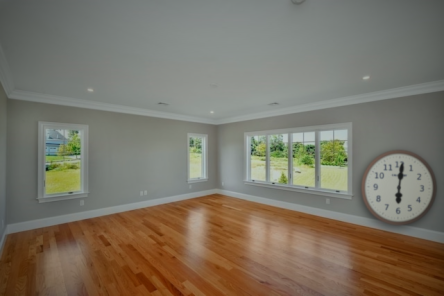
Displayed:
6.01
